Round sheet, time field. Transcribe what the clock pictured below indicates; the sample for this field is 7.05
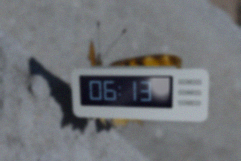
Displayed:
6.13
